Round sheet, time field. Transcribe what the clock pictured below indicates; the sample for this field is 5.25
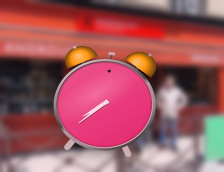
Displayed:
7.37
